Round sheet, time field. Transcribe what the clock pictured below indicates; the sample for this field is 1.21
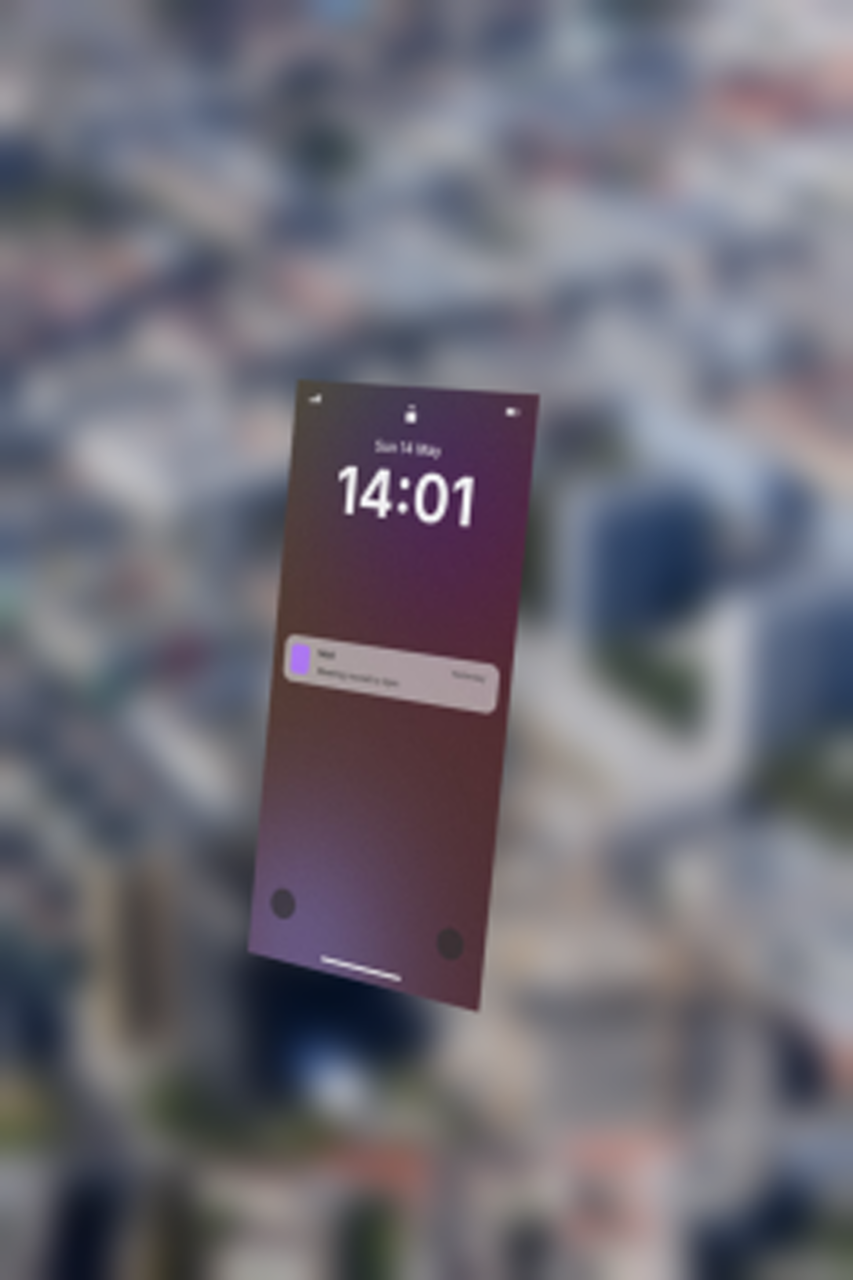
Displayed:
14.01
